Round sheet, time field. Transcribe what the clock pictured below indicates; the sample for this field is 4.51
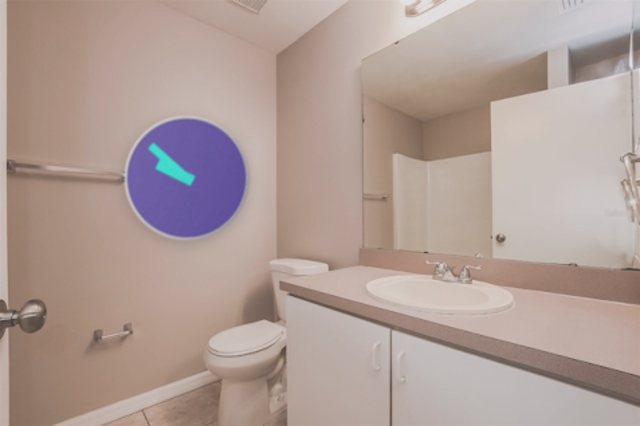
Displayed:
9.52
